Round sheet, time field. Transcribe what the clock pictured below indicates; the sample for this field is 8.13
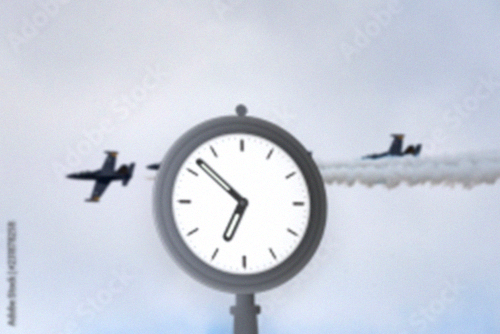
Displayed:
6.52
